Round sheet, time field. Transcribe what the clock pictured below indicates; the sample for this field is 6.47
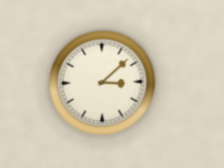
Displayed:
3.08
